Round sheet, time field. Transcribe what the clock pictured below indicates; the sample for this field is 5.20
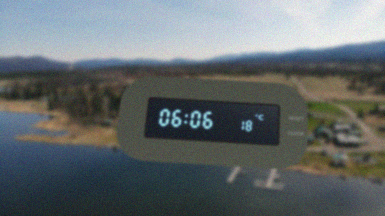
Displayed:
6.06
